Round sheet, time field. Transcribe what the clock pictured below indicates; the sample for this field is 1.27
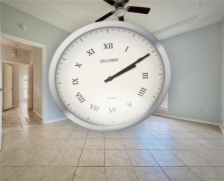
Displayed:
2.10
